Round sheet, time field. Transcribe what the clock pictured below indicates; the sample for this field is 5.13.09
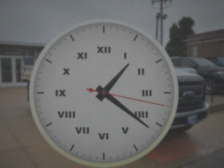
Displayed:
1.21.17
